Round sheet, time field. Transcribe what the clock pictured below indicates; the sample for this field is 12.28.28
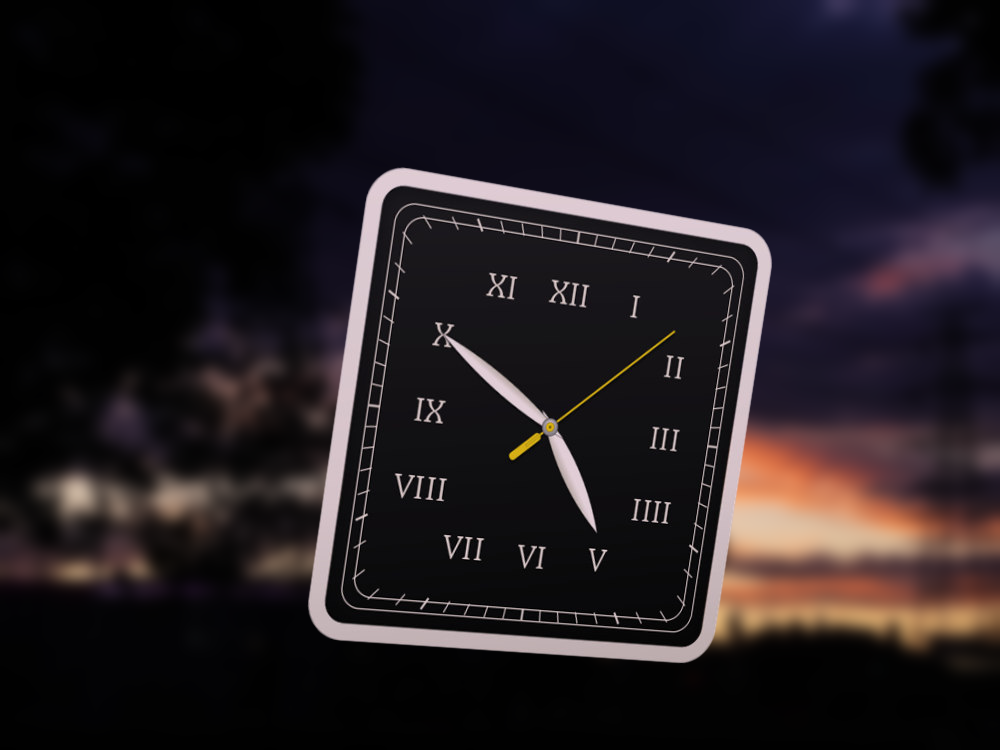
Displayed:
4.50.08
